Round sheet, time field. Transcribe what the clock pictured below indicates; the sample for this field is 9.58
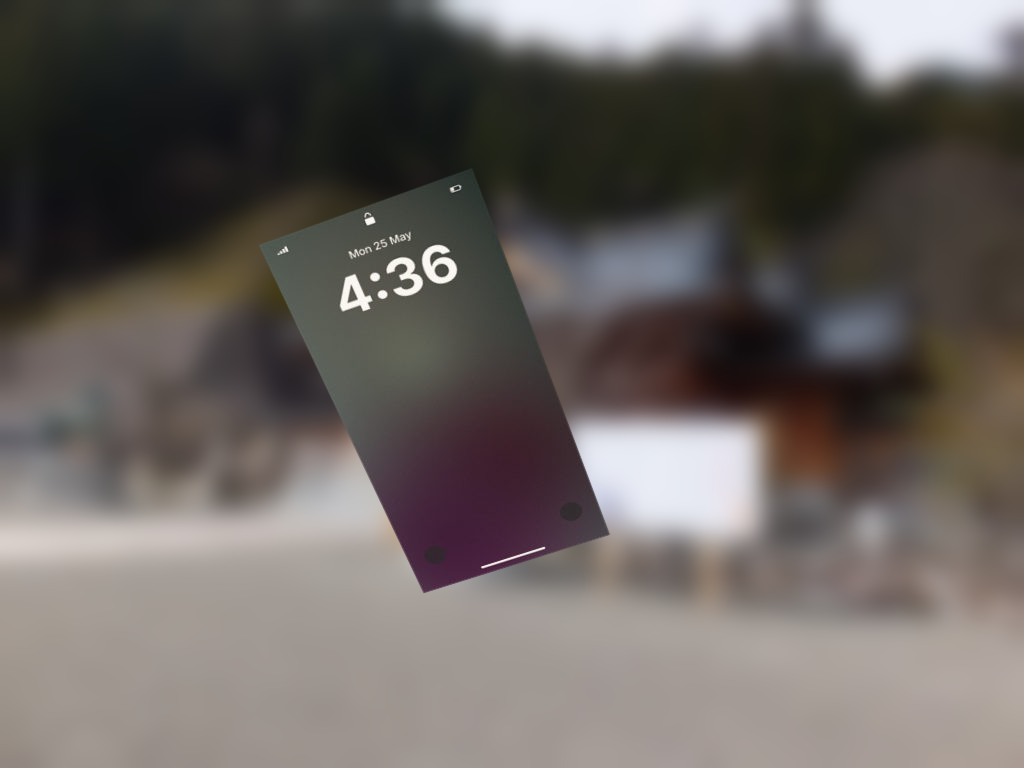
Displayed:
4.36
